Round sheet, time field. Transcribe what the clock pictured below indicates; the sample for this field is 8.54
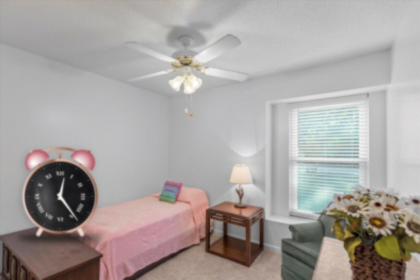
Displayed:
12.24
